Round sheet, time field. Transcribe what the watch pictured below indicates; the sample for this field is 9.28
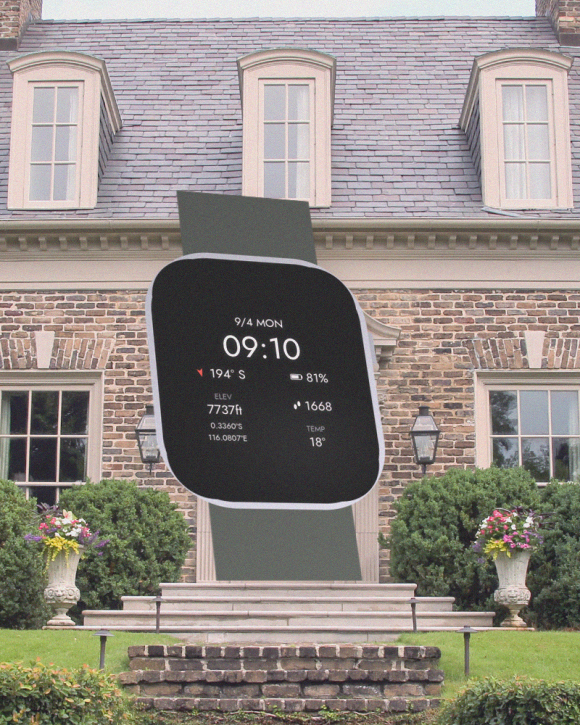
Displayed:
9.10
